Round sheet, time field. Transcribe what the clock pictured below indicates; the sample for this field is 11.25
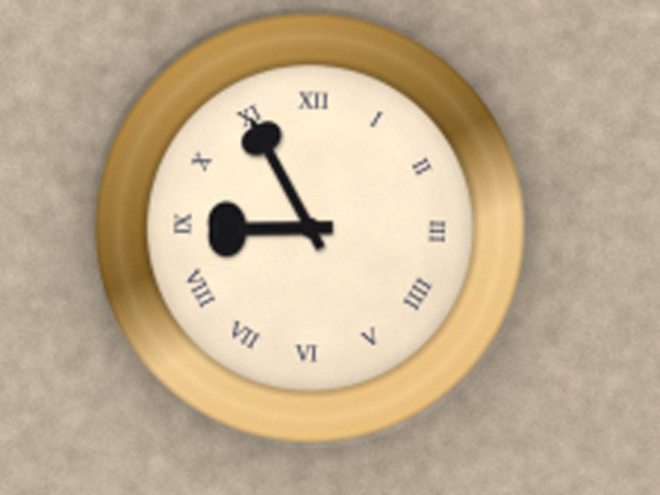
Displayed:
8.55
